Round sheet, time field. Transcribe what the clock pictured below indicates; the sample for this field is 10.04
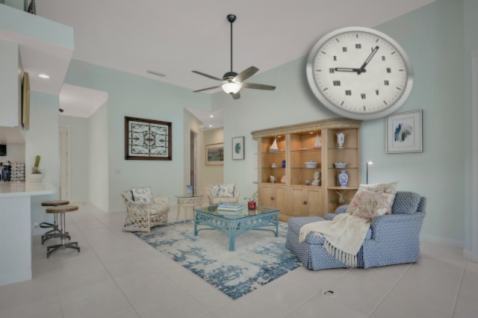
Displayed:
9.06
